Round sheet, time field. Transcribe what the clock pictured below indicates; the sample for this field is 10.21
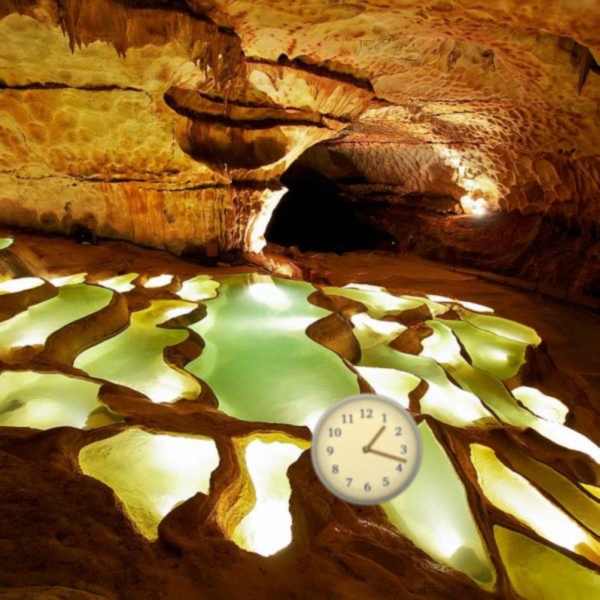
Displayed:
1.18
